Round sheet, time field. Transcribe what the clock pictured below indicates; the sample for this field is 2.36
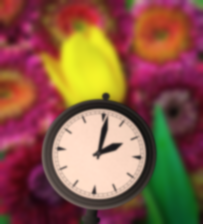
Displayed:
2.01
